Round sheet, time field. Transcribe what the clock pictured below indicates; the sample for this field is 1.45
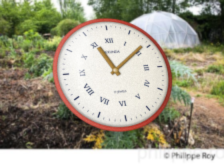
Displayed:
11.09
